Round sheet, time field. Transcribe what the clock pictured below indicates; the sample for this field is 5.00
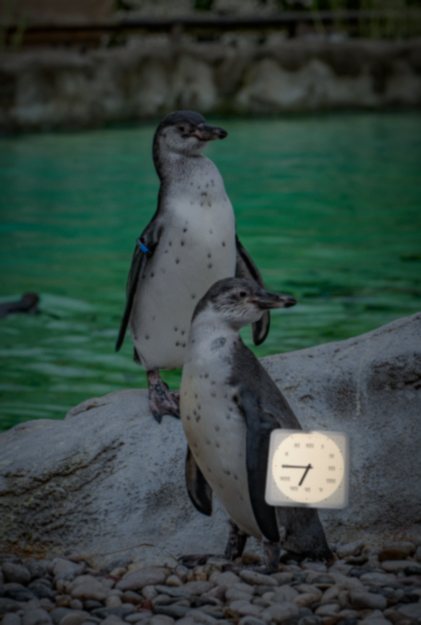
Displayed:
6.45
